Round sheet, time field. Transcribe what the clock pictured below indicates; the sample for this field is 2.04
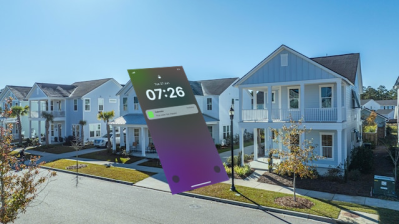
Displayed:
7.26
